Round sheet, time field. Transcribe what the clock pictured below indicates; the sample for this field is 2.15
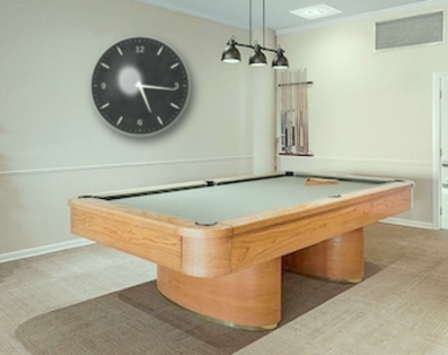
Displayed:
5.16
